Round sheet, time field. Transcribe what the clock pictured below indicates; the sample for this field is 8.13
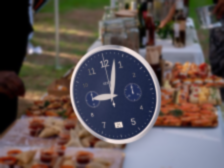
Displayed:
9.03
